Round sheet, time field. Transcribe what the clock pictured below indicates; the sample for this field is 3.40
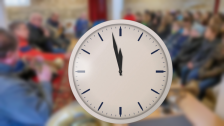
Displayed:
11.58
